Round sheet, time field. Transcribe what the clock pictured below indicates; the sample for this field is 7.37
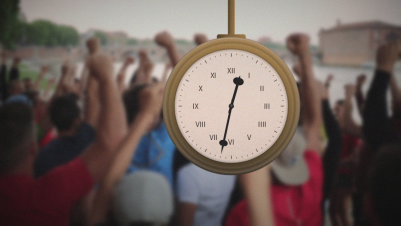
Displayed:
12.32
